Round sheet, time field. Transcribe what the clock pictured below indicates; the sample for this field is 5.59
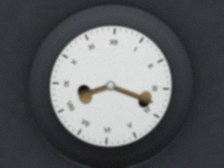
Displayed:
8.18
